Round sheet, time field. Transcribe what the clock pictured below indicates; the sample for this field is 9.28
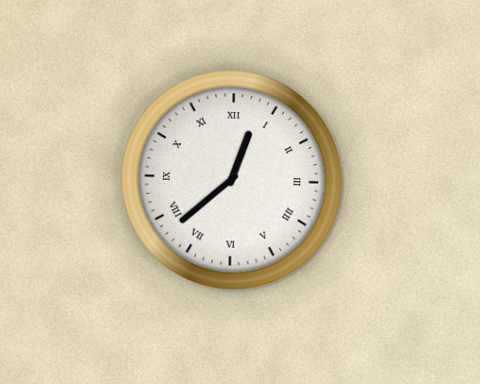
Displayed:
12.38
